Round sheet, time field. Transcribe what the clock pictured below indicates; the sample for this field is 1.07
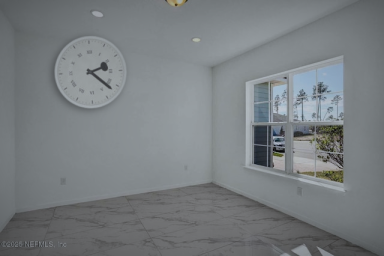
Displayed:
2.22
